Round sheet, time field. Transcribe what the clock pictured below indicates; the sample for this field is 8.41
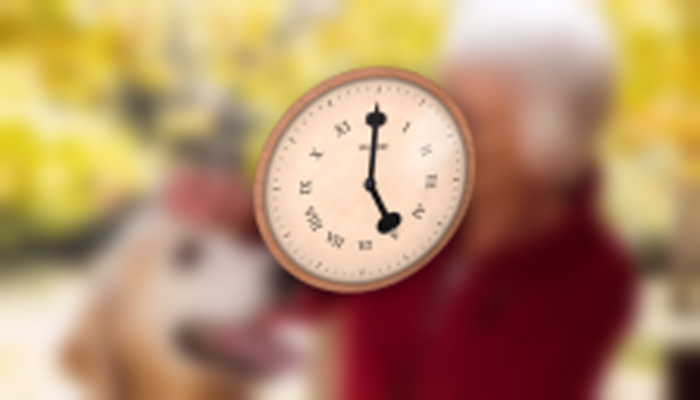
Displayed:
5.00
